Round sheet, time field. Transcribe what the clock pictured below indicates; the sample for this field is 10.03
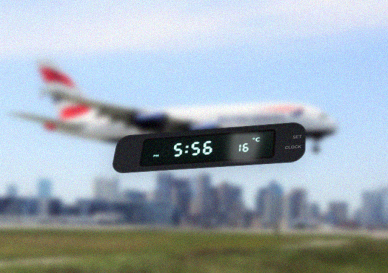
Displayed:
5.56
